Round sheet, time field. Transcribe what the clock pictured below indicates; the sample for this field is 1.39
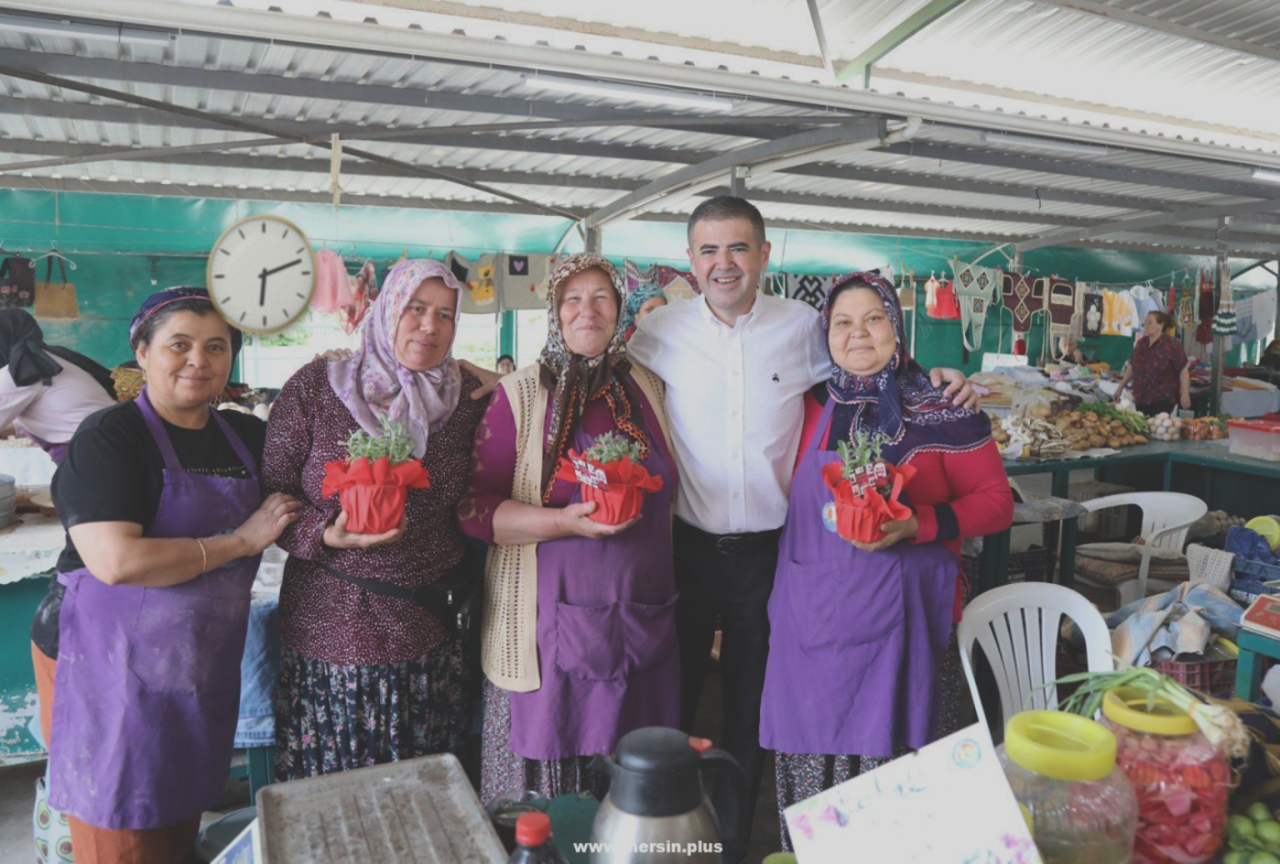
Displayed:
6.12
